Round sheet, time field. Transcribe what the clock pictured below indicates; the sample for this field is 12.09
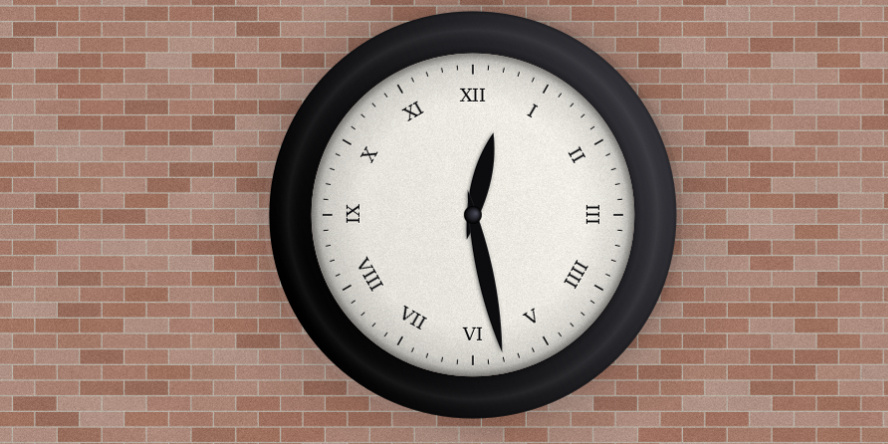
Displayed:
12.28
